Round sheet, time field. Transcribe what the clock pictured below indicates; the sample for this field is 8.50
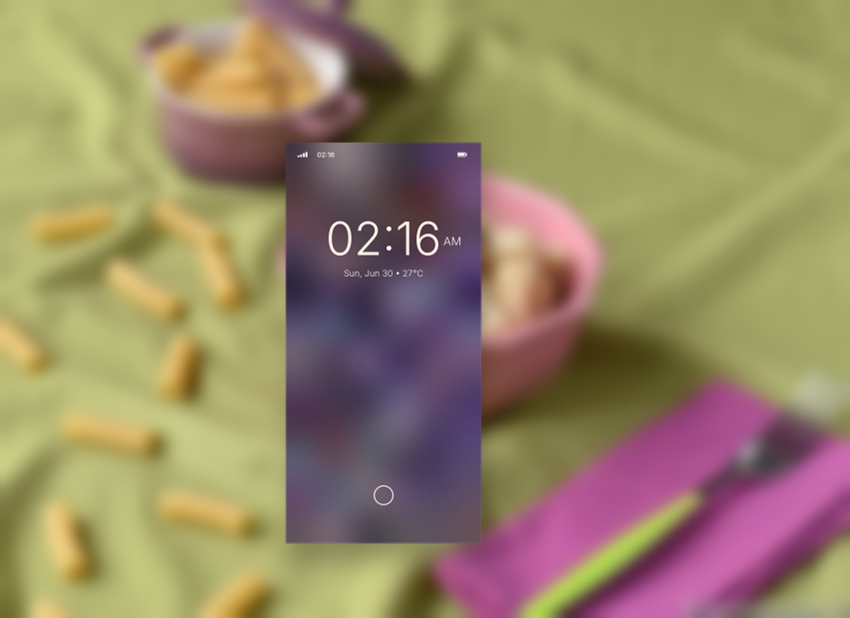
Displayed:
2.16
